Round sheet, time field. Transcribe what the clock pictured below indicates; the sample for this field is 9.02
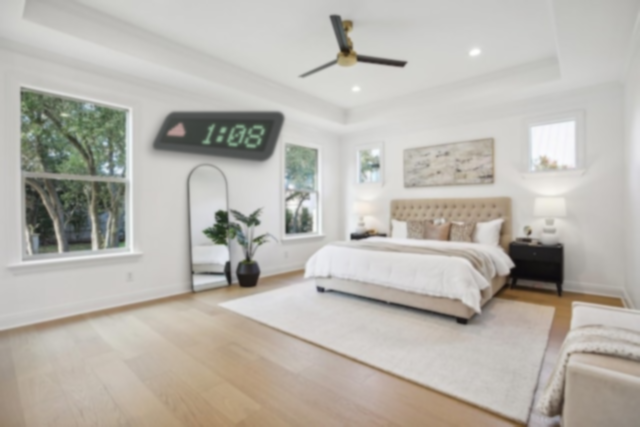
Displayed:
1.08
